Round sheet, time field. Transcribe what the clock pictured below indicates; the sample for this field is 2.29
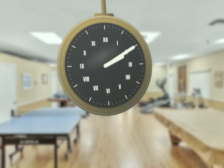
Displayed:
2.10
